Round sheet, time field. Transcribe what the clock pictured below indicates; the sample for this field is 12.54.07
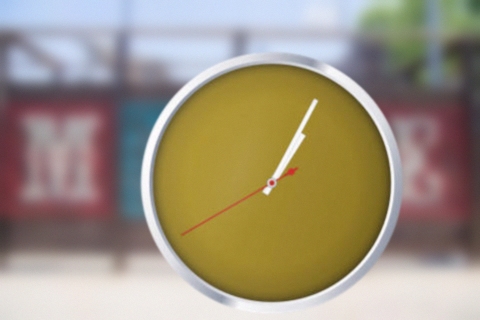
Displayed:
1.04.40
